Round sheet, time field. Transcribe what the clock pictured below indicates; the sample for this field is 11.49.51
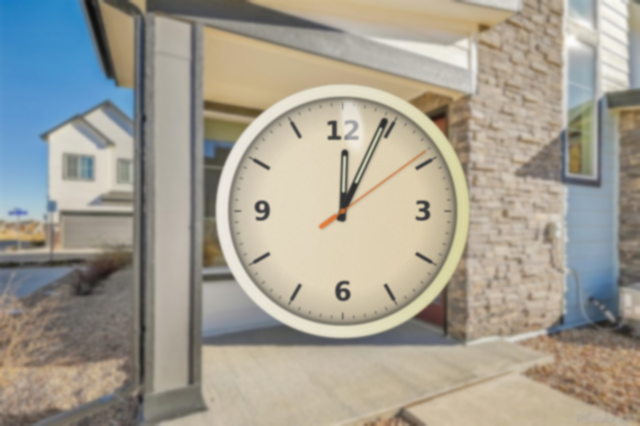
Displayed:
12.04.09
